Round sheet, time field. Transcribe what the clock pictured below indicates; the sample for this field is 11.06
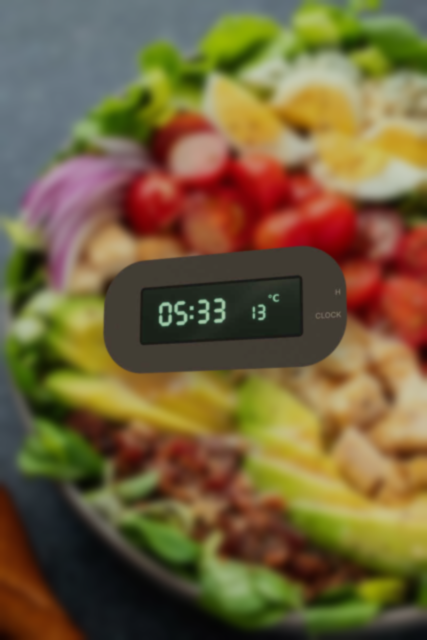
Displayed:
5.33
